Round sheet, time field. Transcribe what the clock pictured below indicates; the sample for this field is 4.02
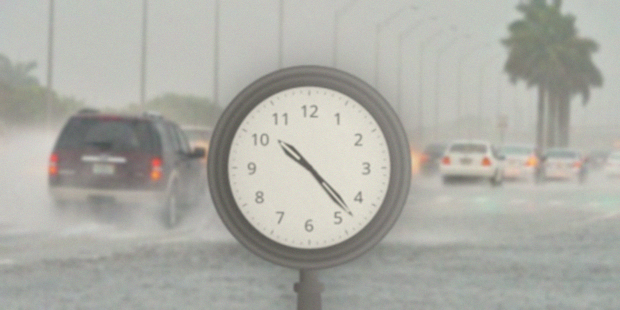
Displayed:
10.23
